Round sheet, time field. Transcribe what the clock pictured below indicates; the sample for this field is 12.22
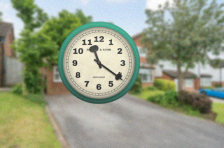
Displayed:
11.21
